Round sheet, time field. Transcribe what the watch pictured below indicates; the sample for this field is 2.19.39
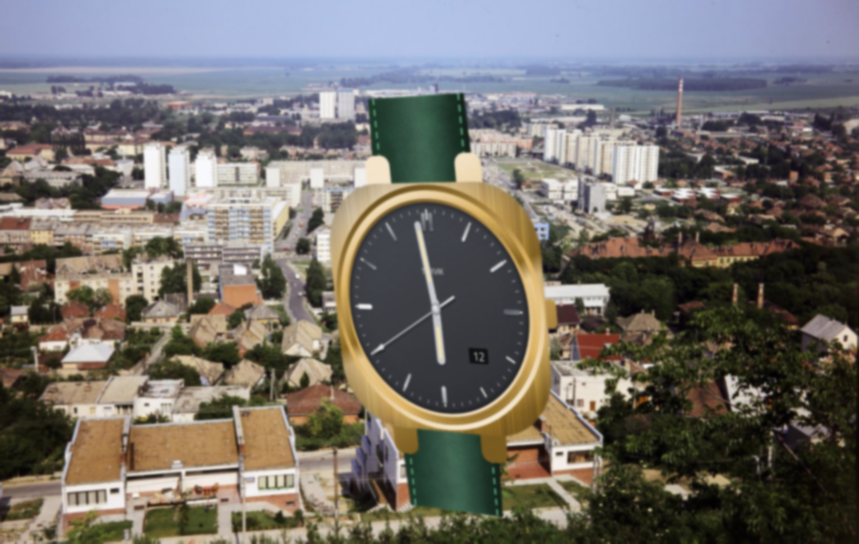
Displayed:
5.58.40
